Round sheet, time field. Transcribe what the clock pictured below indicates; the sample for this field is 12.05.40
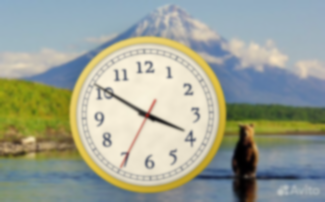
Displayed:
3.50.35
